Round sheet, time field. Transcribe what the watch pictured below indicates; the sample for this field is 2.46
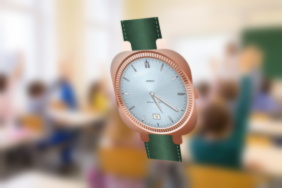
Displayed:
5.21
